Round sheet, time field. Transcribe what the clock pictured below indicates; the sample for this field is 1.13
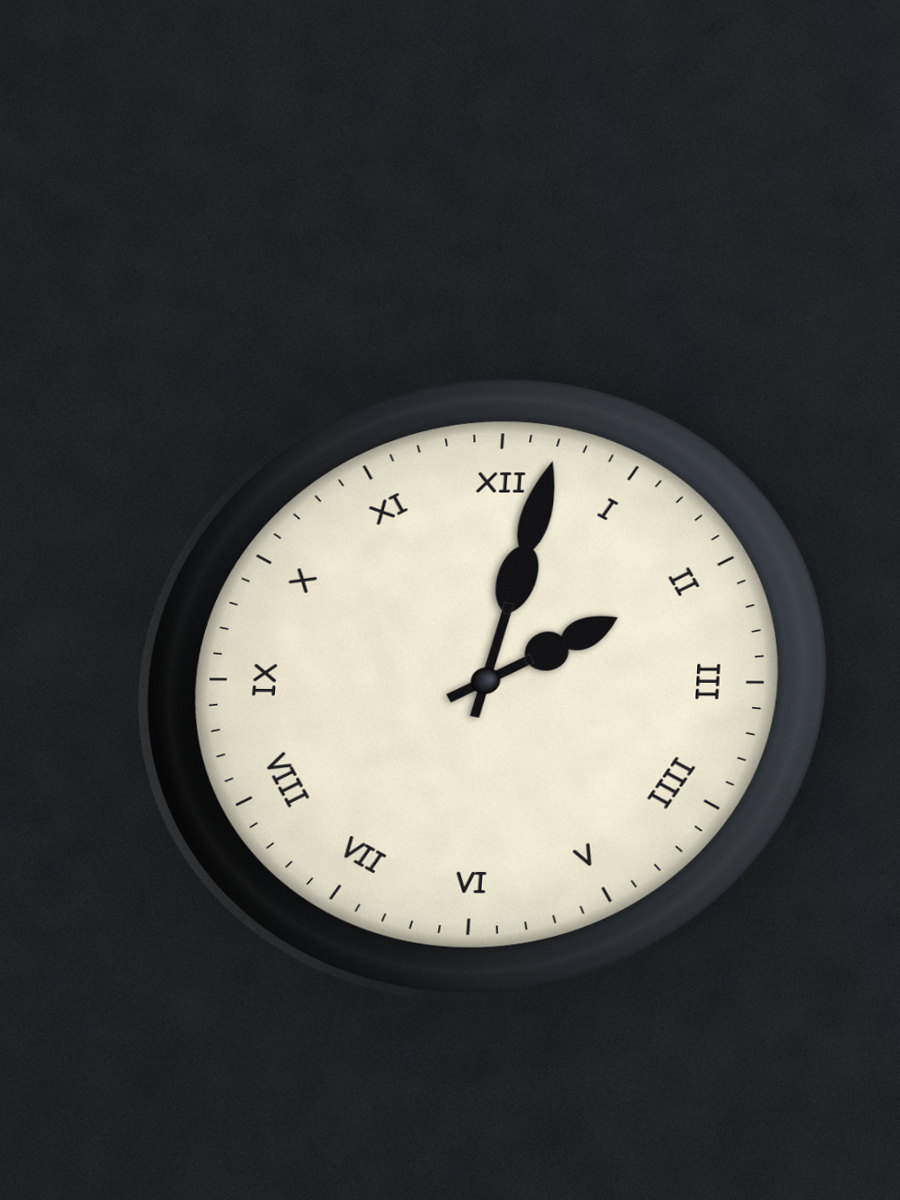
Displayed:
2.02
